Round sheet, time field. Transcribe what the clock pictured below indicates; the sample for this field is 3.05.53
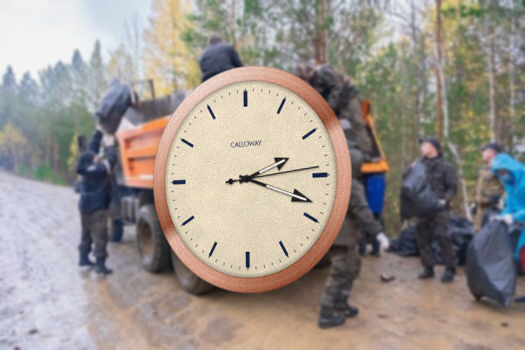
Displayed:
2.18.14
